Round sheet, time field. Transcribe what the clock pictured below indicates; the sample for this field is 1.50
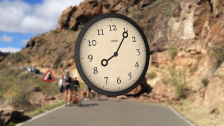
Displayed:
8.06
